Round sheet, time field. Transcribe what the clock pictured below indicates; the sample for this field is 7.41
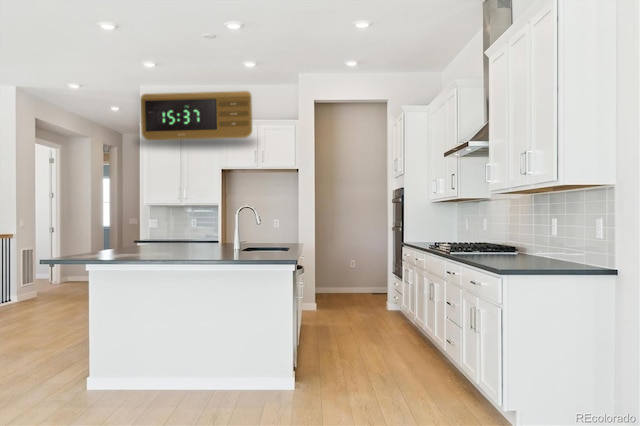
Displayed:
15.37
